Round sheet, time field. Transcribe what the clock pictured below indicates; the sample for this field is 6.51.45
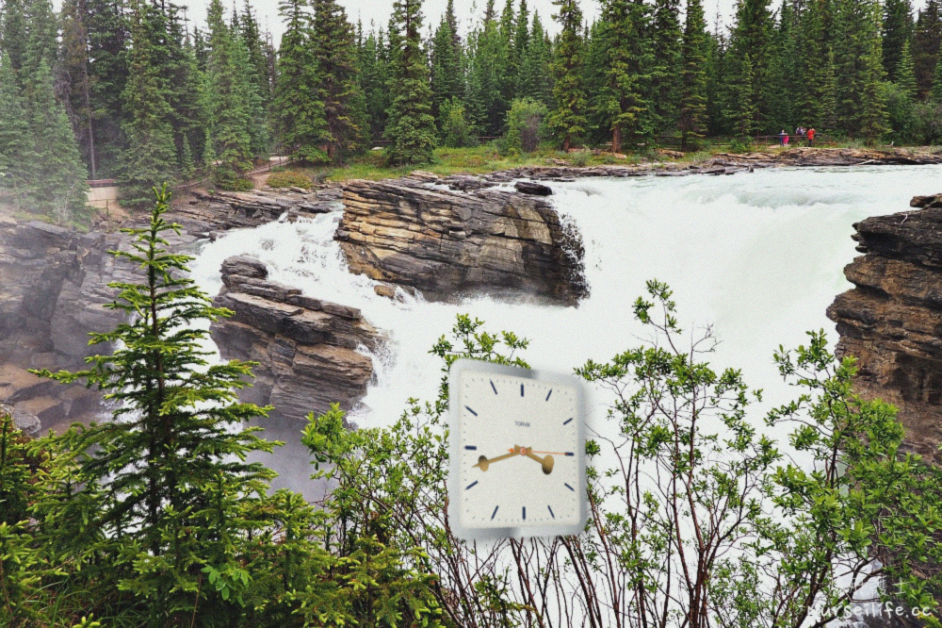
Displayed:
3.42.15
